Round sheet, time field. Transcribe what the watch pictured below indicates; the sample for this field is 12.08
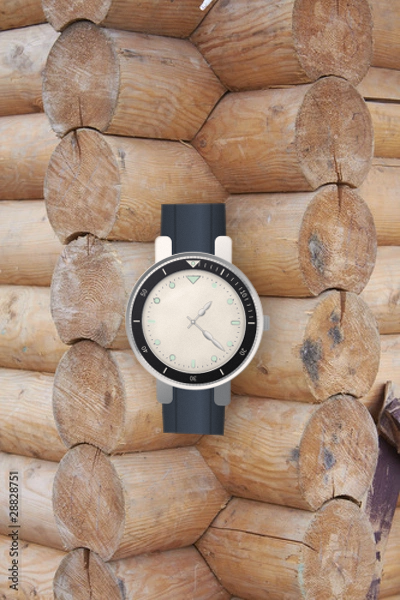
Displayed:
1.22
